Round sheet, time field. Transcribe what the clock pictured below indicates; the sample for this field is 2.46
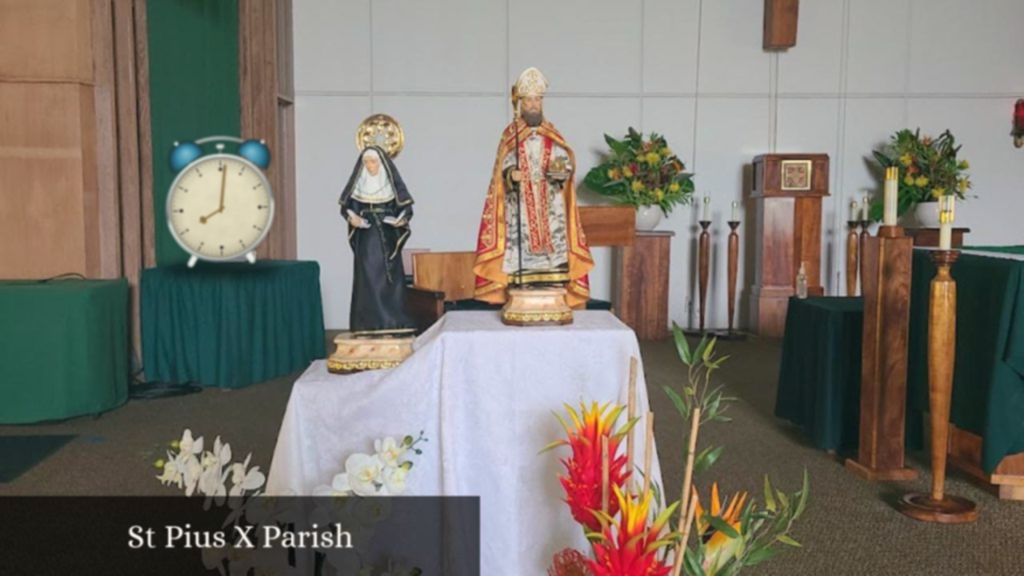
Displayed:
8.01
